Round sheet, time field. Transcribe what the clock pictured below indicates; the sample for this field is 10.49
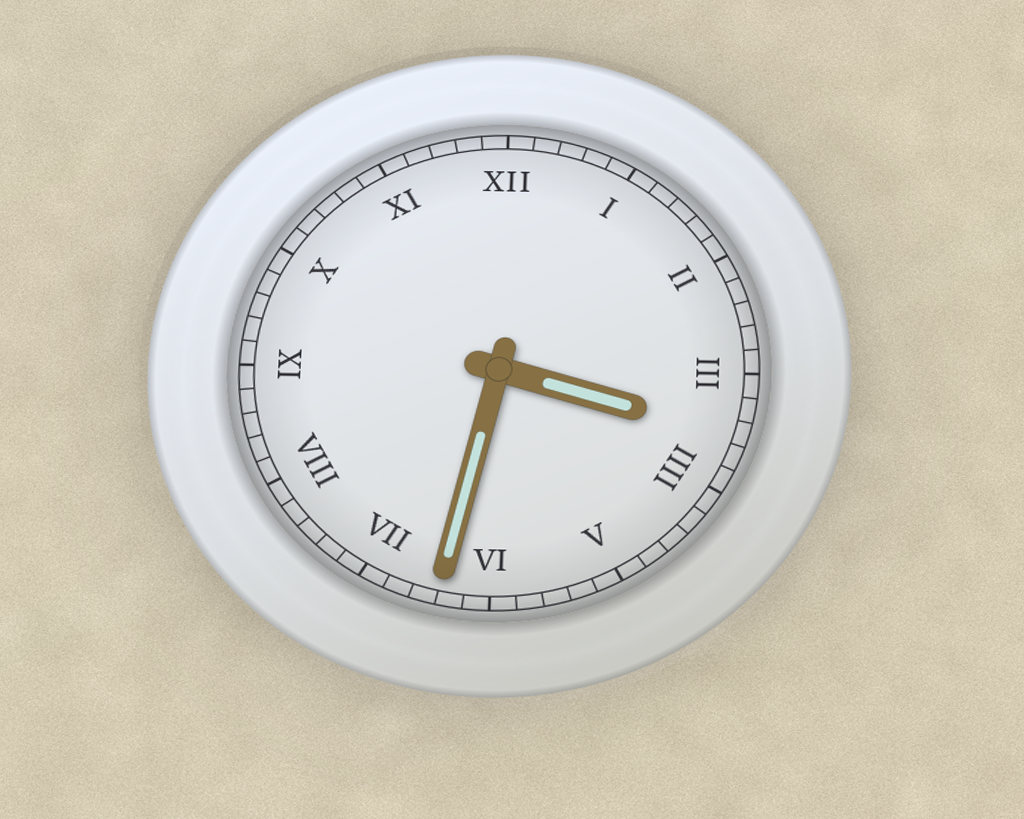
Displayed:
3.32
